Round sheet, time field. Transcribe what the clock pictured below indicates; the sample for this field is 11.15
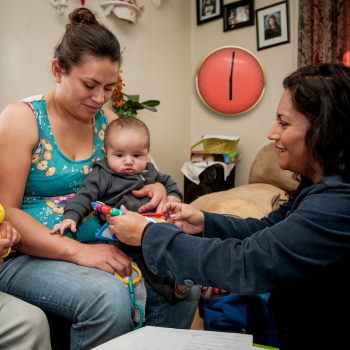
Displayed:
6.01
